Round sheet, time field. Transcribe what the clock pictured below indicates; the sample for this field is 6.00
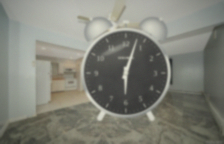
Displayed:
6.03
